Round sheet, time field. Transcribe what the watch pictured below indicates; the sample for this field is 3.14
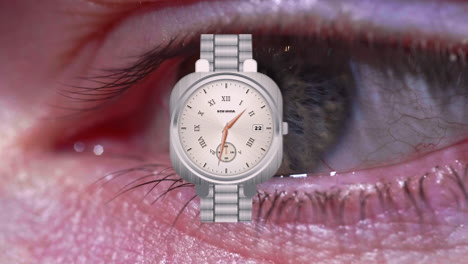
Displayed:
1.32
